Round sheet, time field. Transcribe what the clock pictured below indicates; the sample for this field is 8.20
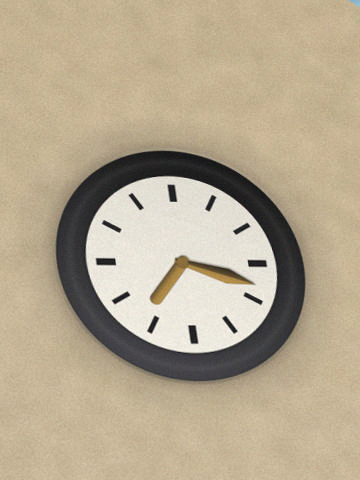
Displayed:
7.18
